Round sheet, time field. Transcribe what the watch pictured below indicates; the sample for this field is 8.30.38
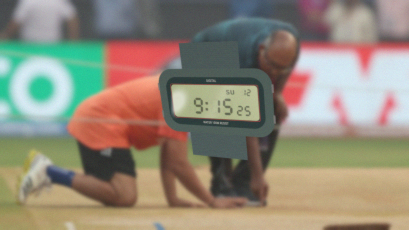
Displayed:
9.15.25
